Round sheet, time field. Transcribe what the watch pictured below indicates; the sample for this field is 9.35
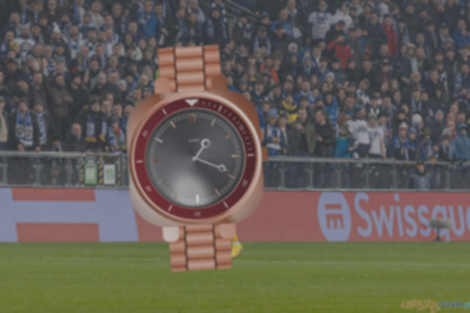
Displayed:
1.19
